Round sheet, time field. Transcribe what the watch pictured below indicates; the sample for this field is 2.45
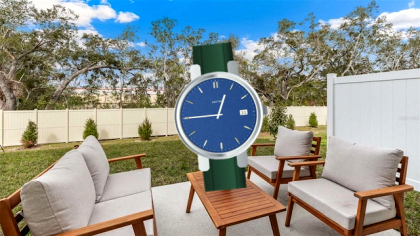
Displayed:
12.45
